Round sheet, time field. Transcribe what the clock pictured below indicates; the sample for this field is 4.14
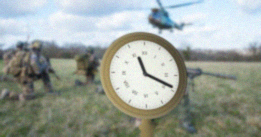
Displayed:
11.19
